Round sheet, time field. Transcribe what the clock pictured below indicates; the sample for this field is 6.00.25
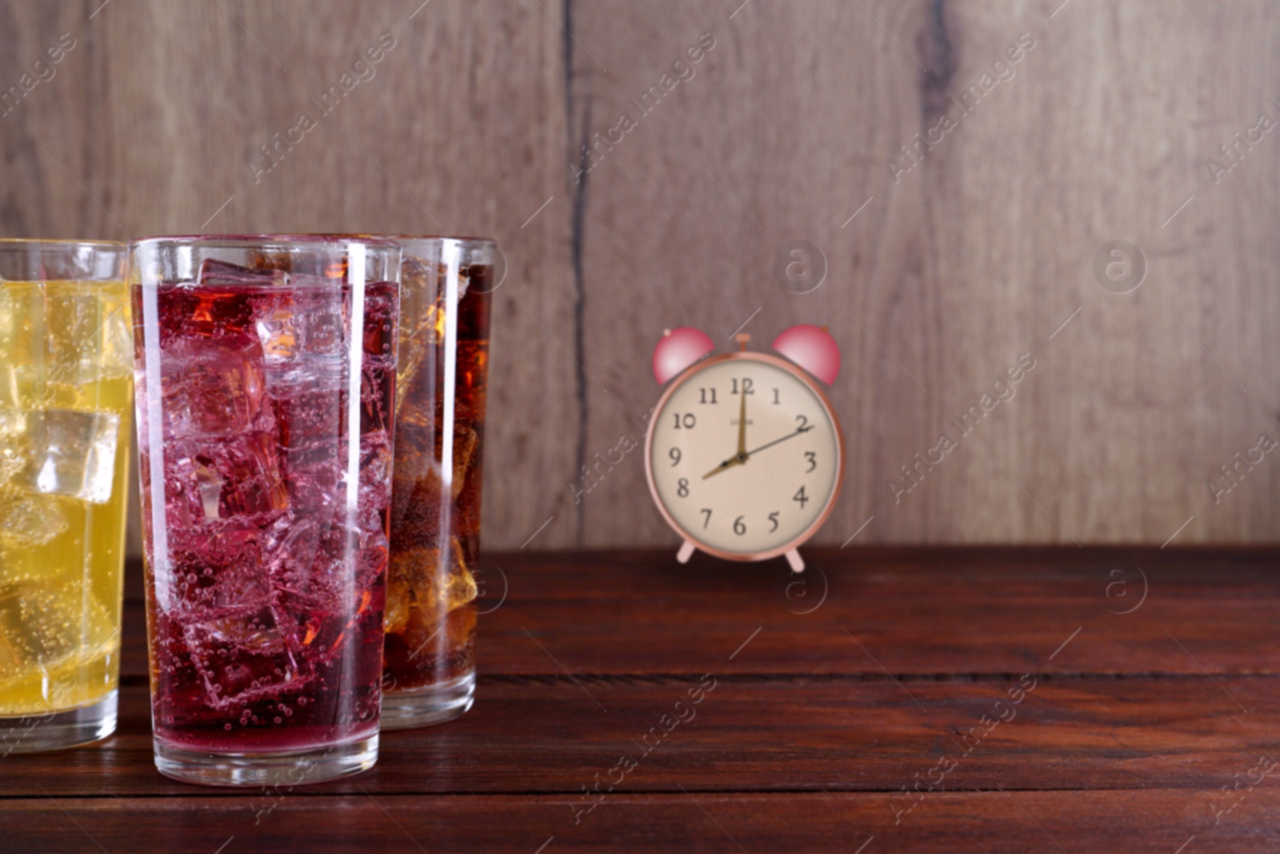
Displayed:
8.00.11
